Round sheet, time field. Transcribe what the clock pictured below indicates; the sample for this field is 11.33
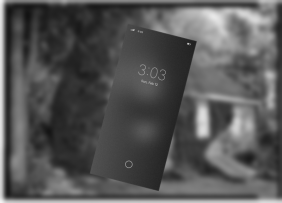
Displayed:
3.03
